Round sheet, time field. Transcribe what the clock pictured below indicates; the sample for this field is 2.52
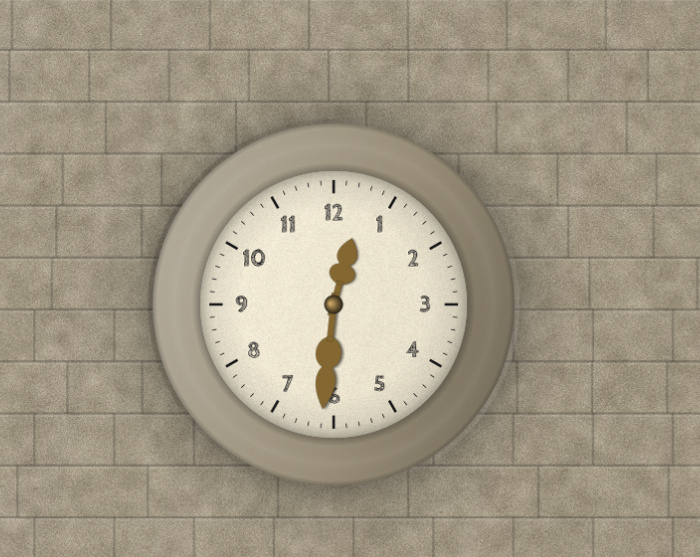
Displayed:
12.31
